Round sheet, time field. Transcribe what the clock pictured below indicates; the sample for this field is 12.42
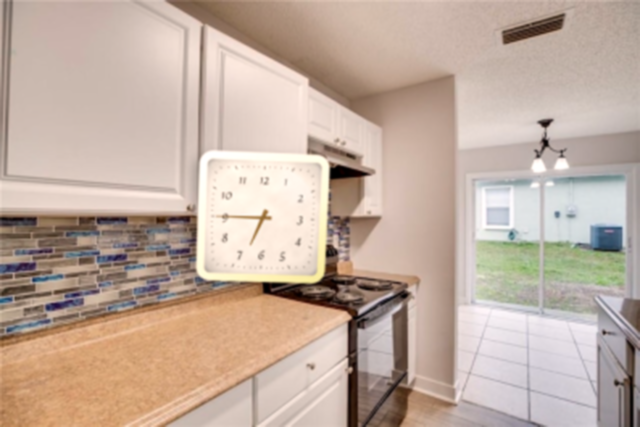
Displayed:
6.45
